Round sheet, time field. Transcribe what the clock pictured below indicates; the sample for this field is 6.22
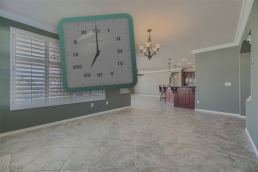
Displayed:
7.00
